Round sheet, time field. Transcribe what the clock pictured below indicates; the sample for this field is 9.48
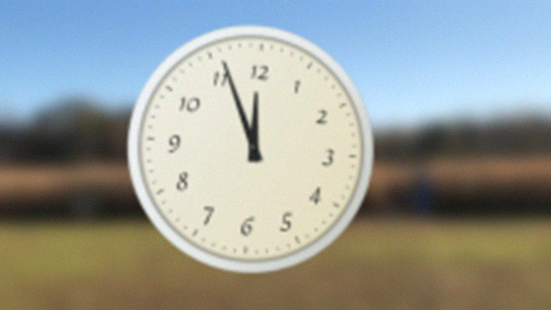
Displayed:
11.56
